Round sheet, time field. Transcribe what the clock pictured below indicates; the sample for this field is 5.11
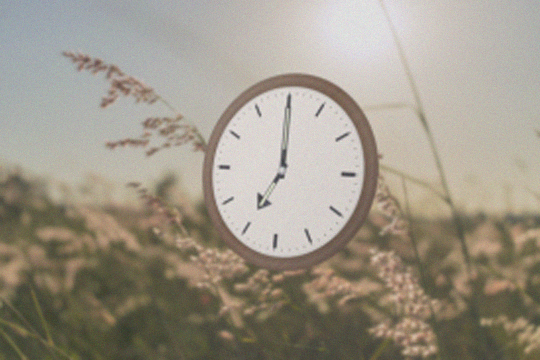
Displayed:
7.00
